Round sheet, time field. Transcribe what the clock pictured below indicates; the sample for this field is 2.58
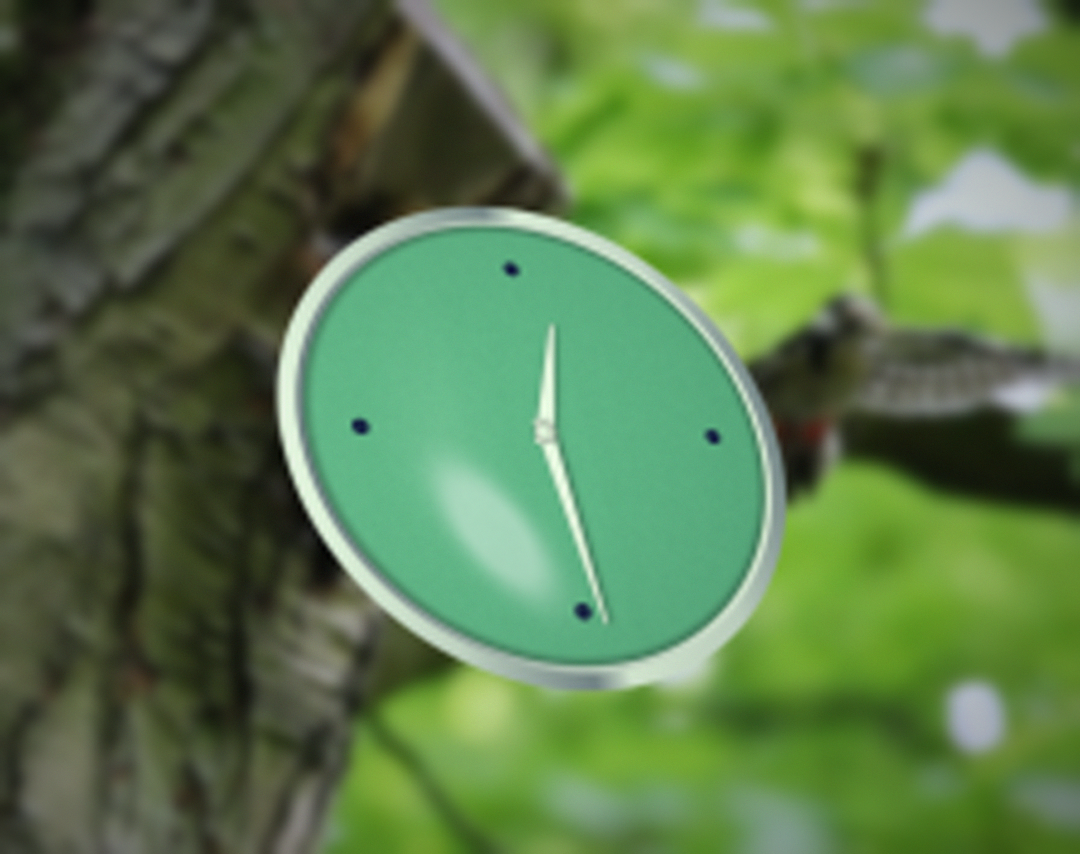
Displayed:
12.29
